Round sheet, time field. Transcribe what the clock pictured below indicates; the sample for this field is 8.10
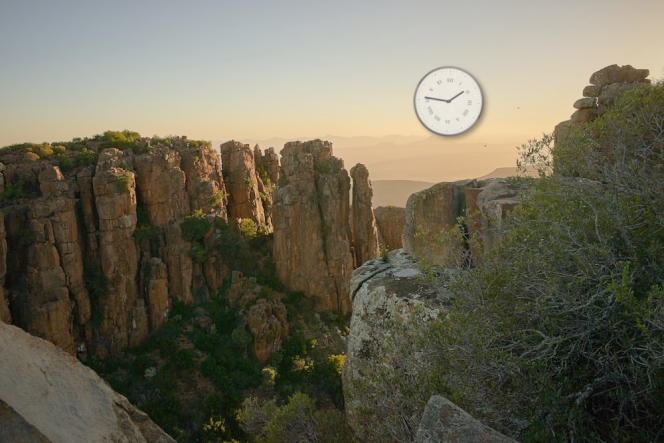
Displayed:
1.46
